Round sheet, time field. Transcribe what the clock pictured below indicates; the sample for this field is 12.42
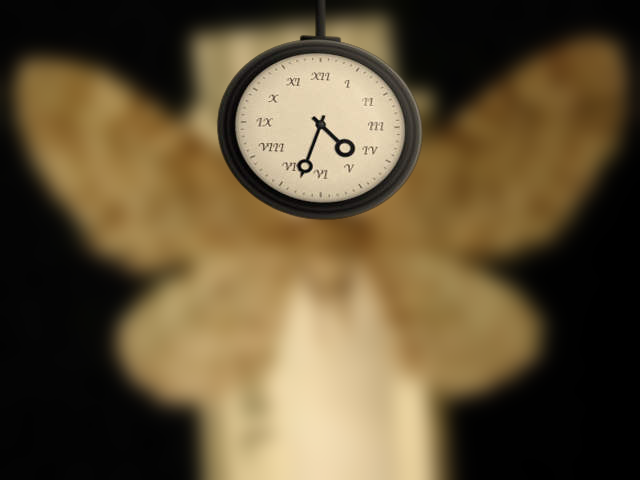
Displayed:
4.33
